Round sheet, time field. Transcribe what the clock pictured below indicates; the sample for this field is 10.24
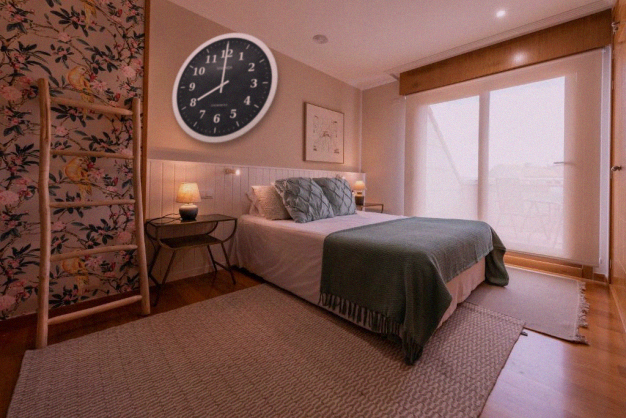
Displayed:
8.00
